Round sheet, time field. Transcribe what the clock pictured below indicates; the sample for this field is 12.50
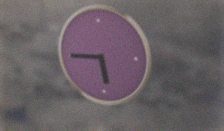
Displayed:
5.45
